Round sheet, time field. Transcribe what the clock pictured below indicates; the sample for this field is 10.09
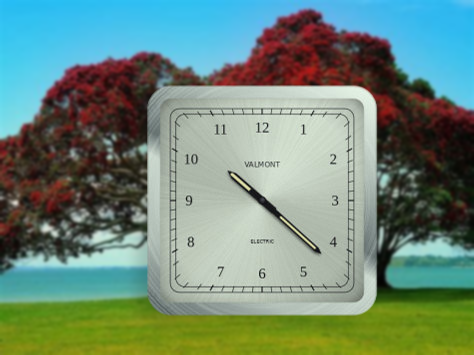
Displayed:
10.22
